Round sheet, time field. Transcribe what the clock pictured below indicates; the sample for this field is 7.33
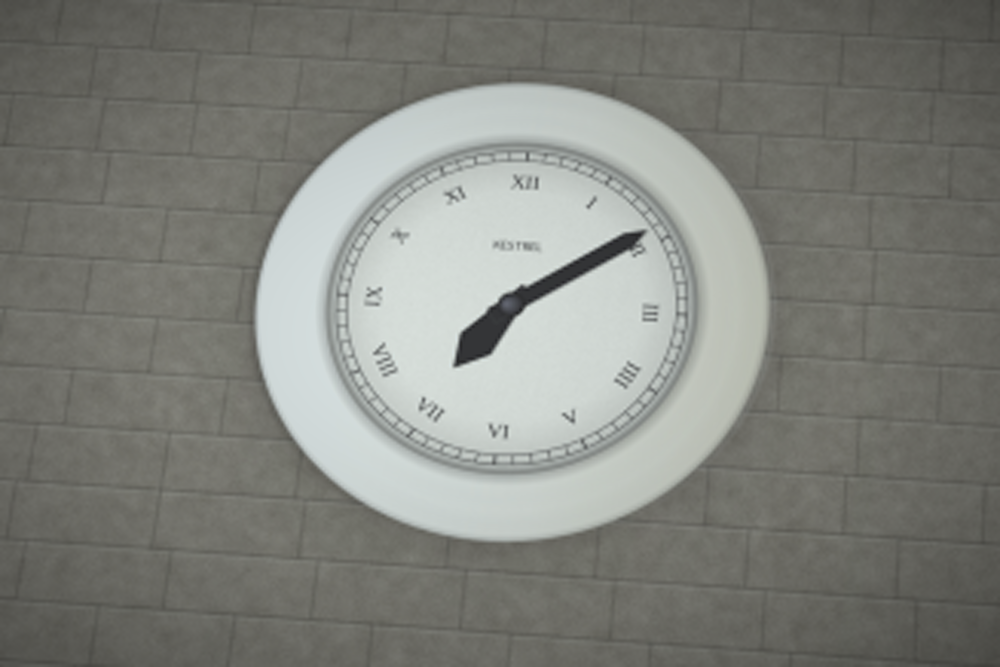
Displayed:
7.09
